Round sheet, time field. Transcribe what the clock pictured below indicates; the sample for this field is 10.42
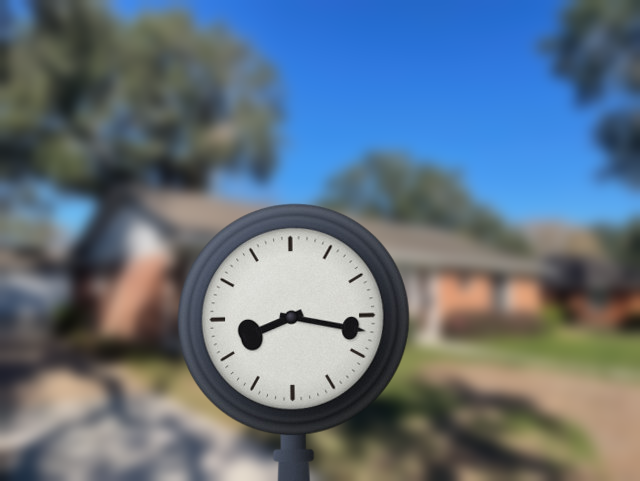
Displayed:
8.17
